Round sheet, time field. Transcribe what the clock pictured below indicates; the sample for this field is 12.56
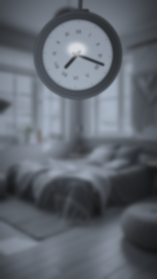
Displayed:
7.18
